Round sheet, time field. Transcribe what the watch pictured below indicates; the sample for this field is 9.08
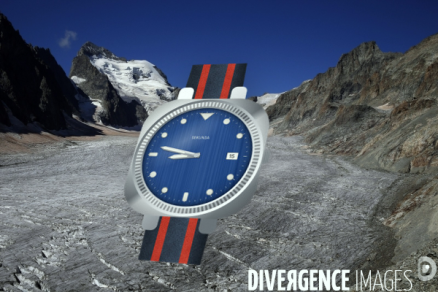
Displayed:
8.47
